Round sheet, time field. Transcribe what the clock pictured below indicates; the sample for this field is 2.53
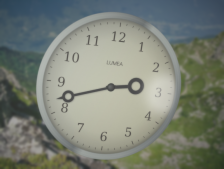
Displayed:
2.42
